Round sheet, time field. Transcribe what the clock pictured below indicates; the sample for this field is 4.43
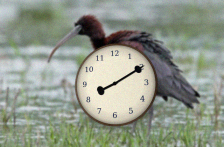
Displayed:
8.10
